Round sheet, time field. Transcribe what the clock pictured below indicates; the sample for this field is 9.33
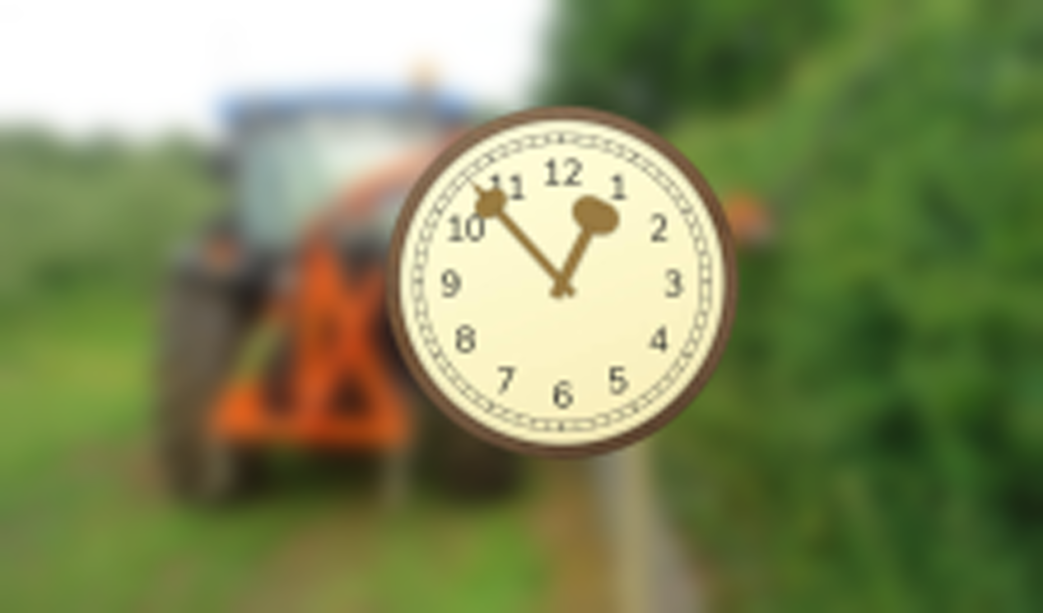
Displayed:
12.53
